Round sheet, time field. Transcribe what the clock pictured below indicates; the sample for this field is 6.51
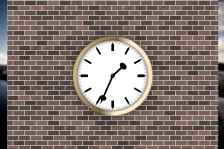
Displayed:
1.34
